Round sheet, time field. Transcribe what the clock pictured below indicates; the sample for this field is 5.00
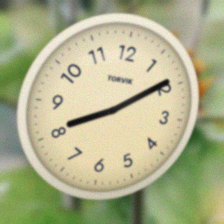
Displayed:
8.09
